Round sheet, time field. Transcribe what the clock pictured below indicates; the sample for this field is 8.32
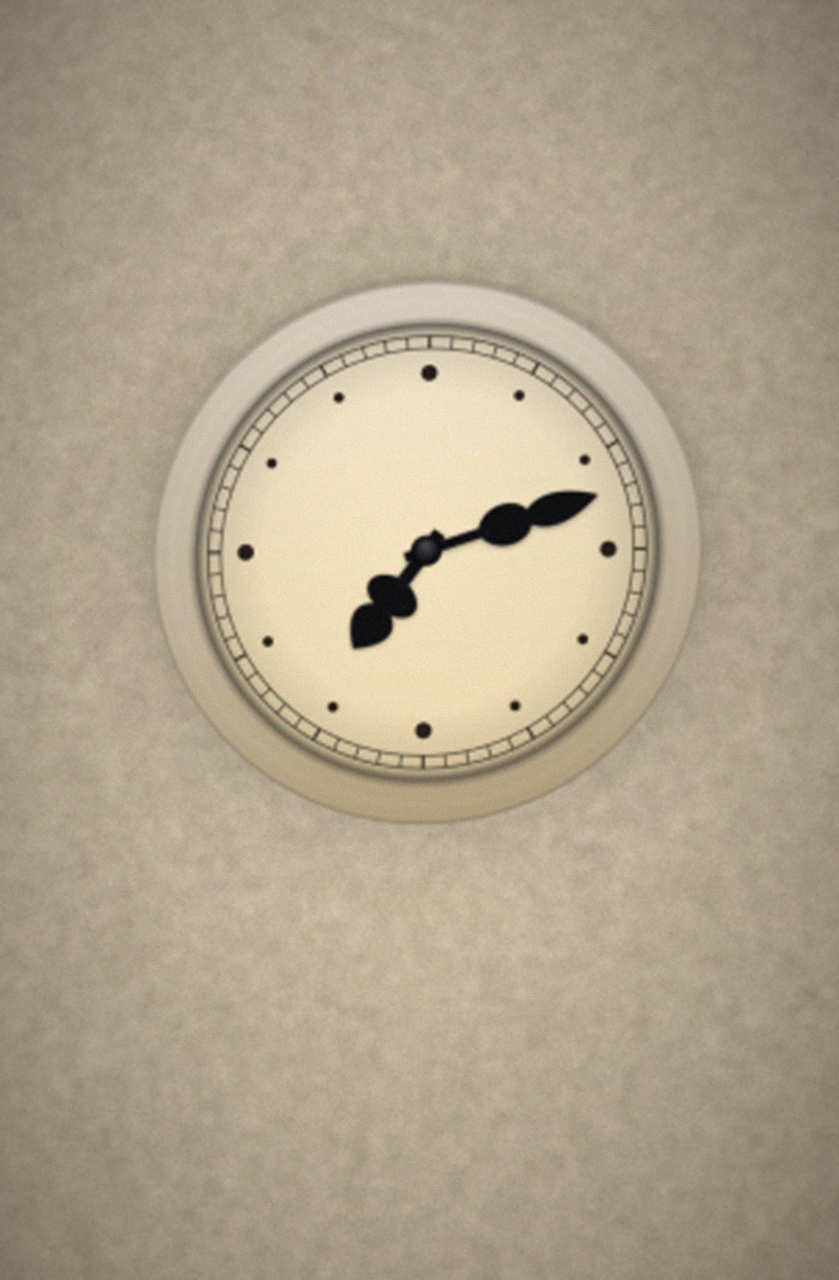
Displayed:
7.12
